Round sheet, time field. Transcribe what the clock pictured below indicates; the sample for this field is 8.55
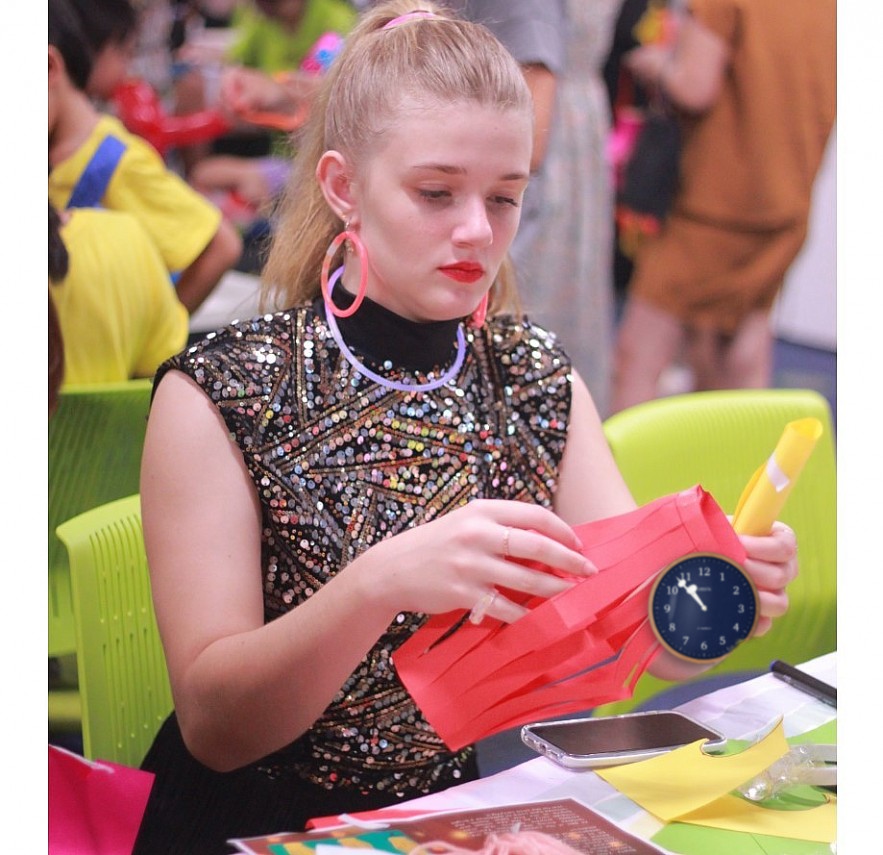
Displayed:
10.53
